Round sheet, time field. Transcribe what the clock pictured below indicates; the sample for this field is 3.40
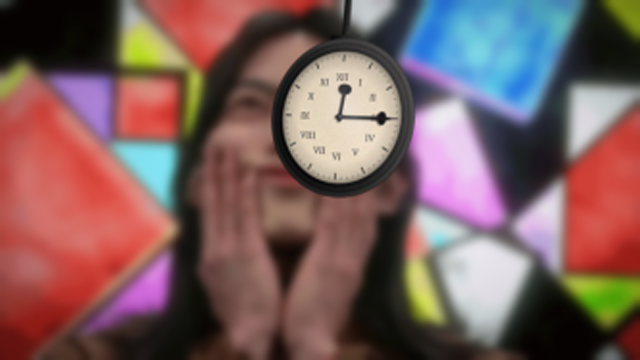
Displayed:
12.15
